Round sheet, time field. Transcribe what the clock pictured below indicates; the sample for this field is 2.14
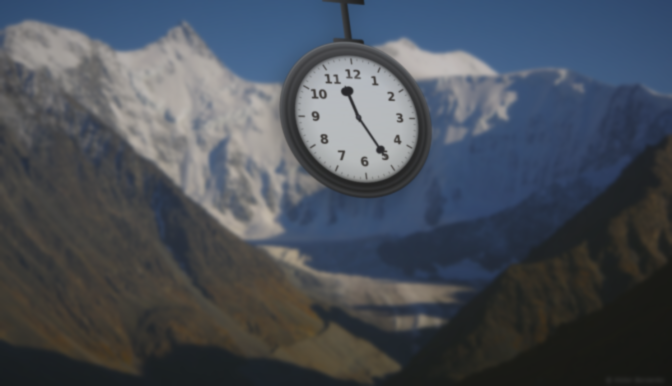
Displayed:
11.25
